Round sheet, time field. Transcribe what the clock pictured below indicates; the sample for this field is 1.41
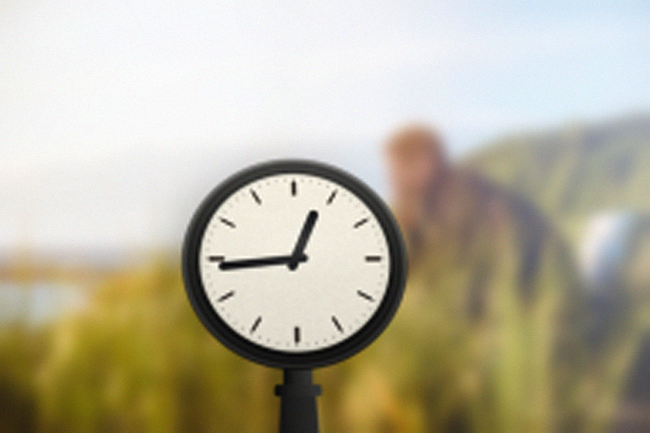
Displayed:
12.44
